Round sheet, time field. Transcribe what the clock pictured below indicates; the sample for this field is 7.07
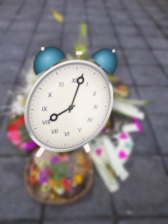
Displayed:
8.02
